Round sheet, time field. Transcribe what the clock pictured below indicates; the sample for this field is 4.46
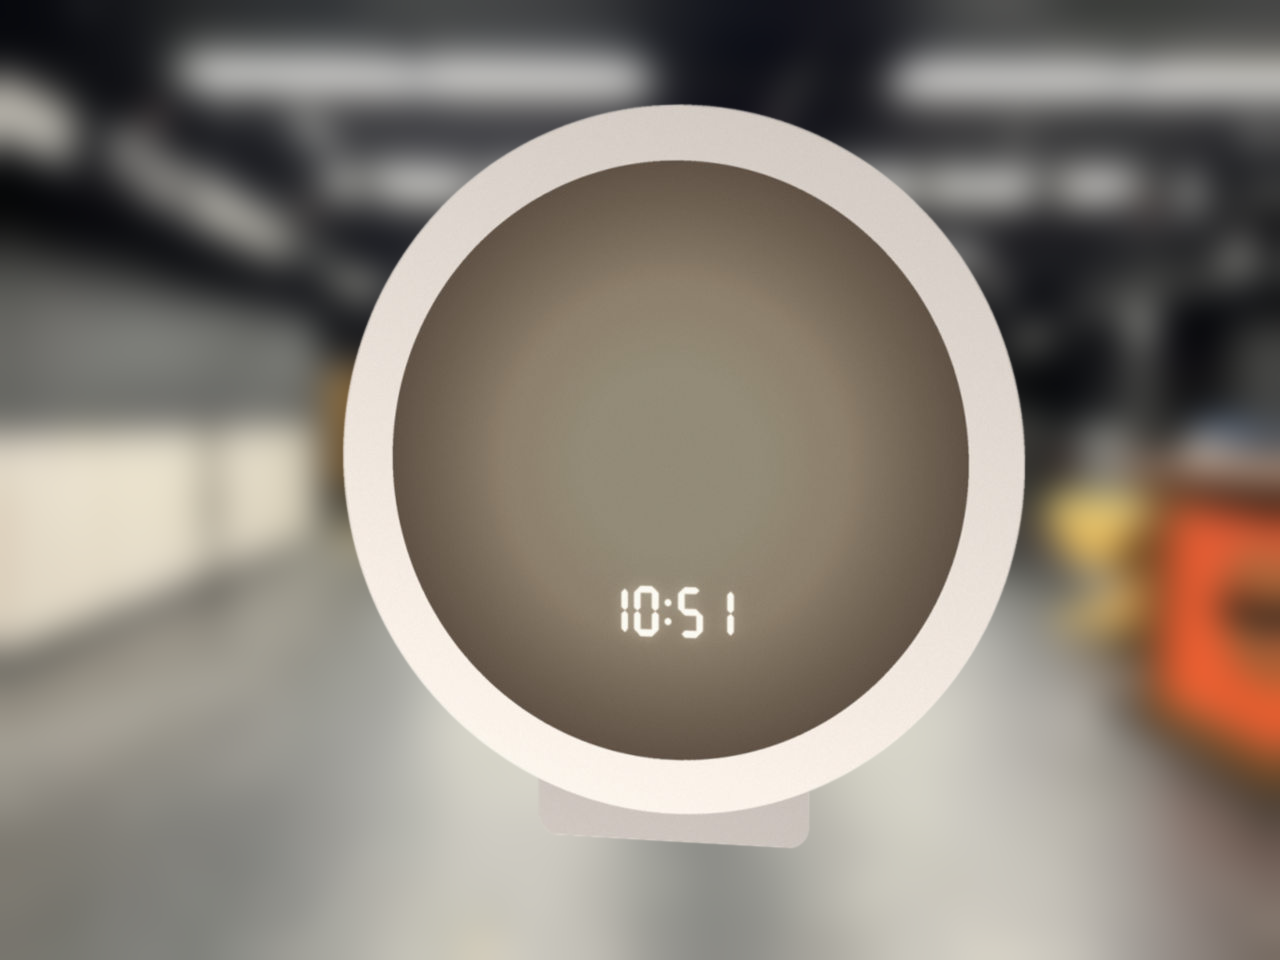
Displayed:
10.51
